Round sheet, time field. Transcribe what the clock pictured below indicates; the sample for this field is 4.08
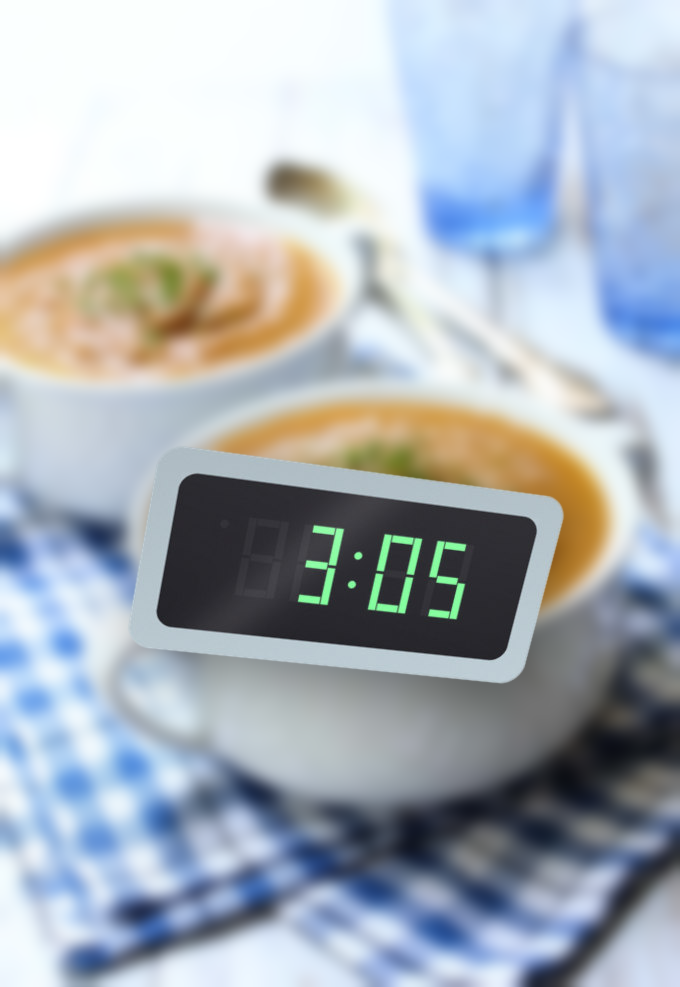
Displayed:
3.05
